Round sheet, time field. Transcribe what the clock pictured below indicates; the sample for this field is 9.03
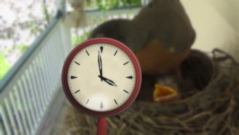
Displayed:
3.59
